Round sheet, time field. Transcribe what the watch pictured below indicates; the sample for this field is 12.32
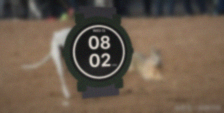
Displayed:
8.02
